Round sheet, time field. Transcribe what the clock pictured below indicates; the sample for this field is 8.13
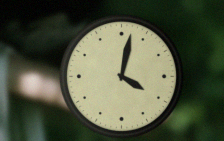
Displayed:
4.02
